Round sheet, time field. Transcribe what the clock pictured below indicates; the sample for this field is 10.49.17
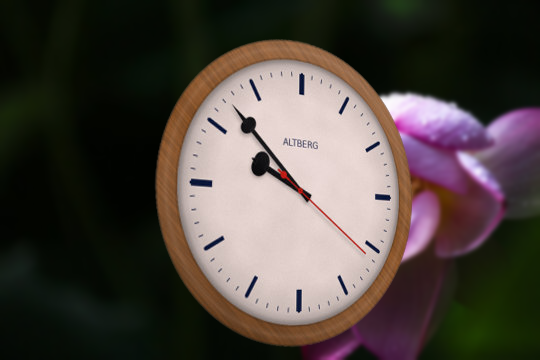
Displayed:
9.52.21
